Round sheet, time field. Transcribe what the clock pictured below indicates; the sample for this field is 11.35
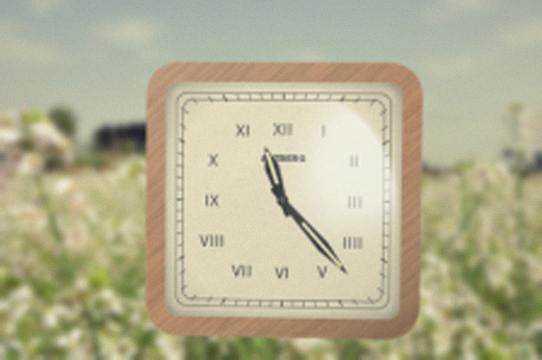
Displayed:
11.23
